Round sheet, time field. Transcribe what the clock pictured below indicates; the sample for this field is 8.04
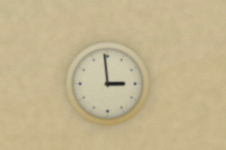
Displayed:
2.59
